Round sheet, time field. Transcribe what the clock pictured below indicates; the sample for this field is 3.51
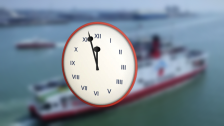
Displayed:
11.57
